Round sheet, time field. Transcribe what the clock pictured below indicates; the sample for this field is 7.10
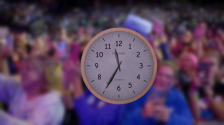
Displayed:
11.35
